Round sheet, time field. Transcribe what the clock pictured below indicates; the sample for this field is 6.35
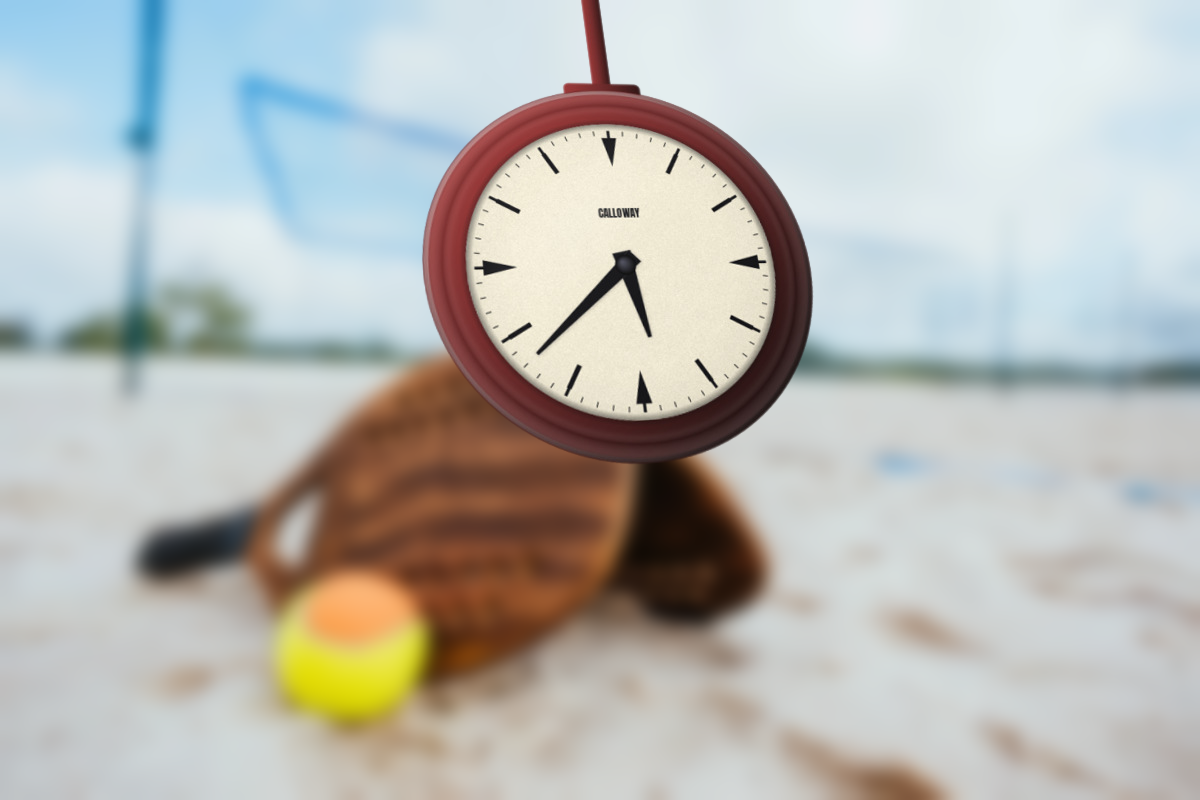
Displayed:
5.38
